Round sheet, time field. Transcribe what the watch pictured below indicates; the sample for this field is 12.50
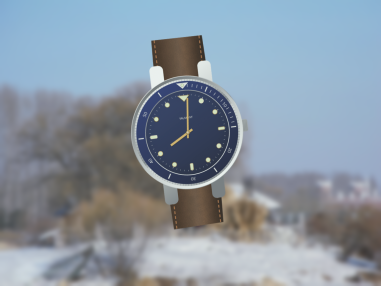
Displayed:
8.01
